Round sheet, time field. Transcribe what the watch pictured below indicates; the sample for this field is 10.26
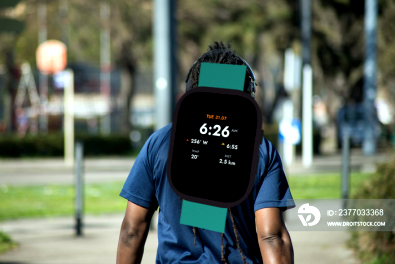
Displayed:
6.26
